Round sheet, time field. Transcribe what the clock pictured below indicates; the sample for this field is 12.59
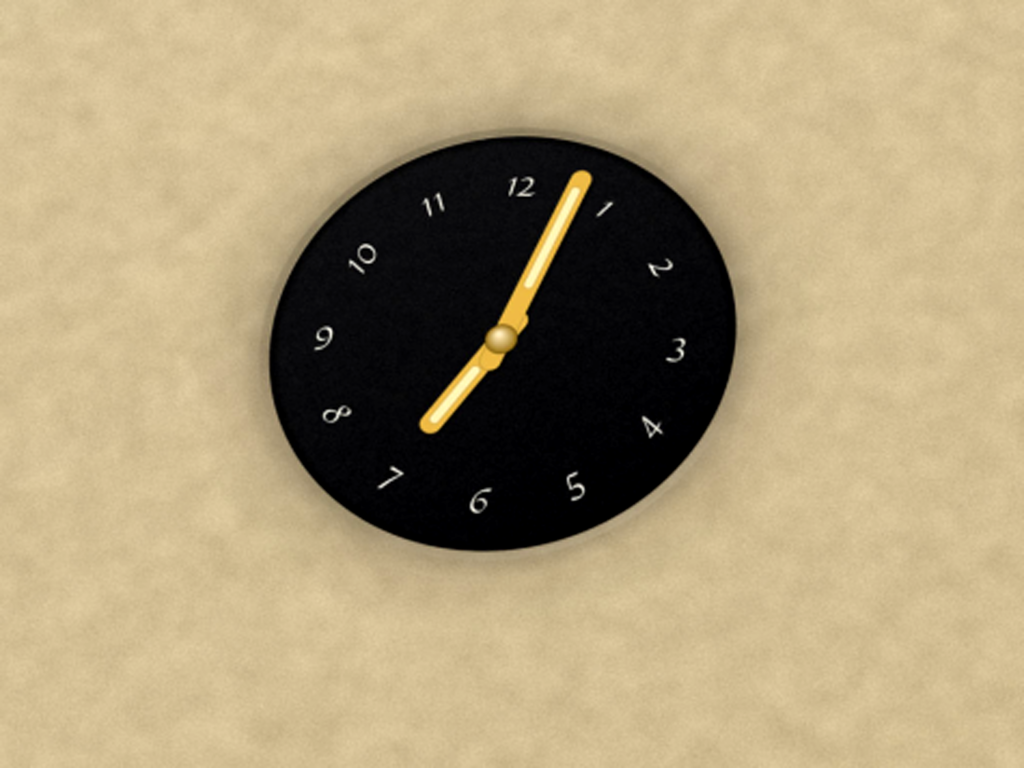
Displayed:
7.03
